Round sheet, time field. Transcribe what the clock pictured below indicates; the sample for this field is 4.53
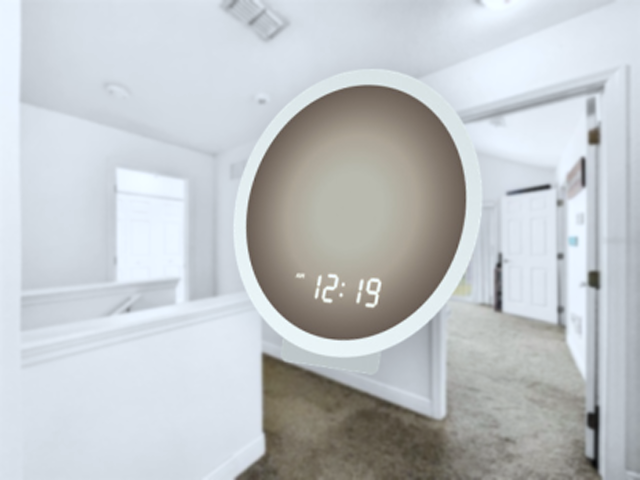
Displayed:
12.19
